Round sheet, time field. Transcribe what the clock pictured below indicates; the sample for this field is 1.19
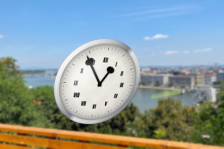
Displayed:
12.54
